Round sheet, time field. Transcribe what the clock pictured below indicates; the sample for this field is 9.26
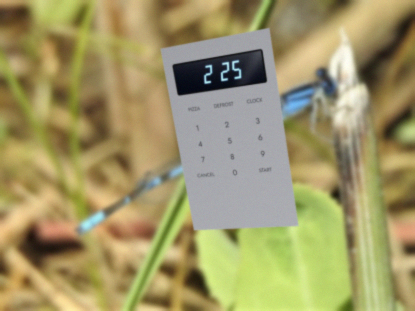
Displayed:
2.25
